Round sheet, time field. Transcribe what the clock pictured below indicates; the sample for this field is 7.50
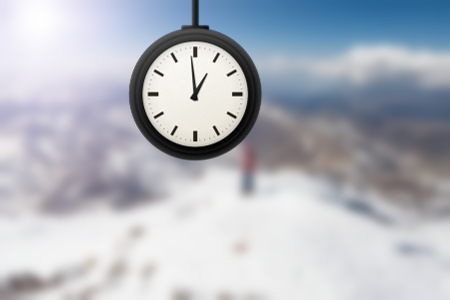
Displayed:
12.59
